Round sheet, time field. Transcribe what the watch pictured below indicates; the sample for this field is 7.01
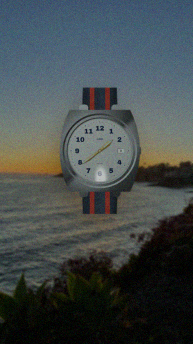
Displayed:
1.39
